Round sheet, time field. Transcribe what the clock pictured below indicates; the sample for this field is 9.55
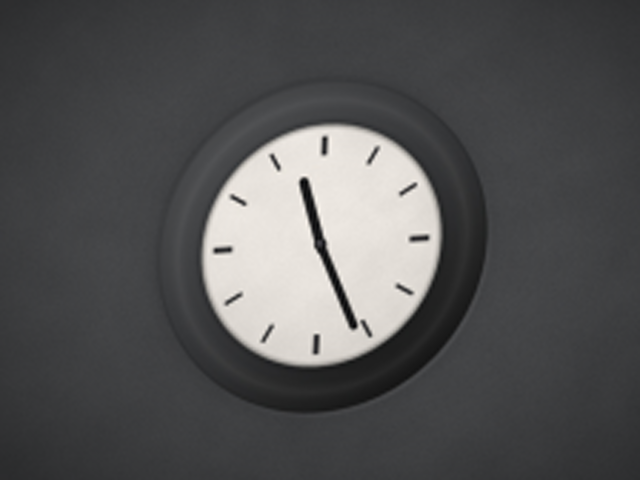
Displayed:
11.26
